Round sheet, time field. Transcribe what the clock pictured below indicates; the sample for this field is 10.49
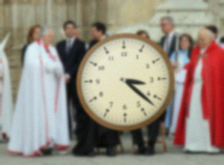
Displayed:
3.22
